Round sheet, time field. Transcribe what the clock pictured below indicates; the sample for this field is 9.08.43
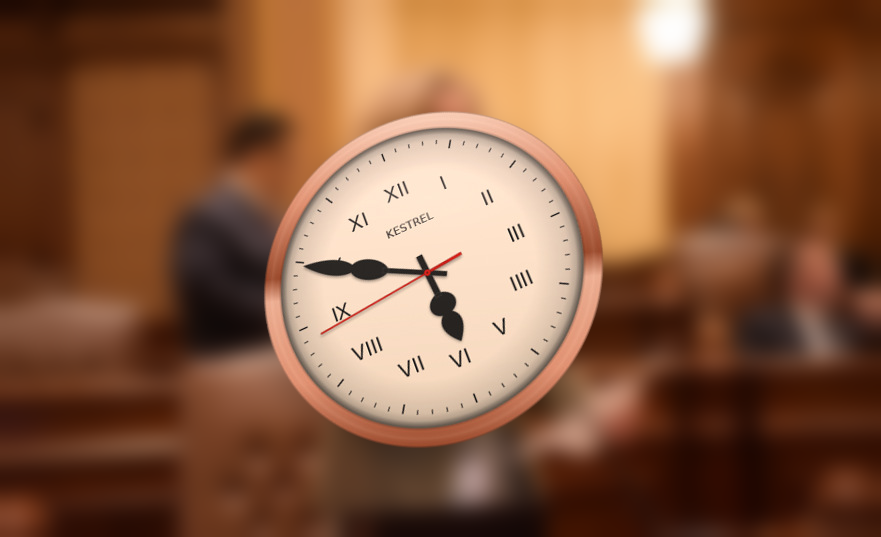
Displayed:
5.49.44
